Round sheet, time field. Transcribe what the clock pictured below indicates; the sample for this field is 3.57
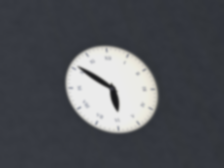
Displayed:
5.51
